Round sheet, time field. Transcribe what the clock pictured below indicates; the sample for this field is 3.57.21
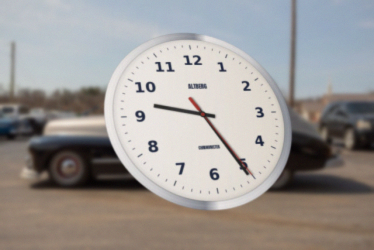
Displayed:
9.25.25
